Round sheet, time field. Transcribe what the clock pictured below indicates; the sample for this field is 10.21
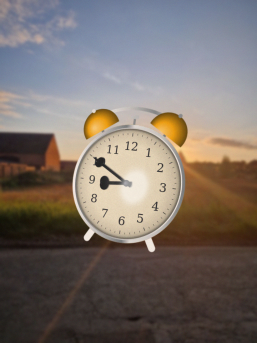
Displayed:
8.50
